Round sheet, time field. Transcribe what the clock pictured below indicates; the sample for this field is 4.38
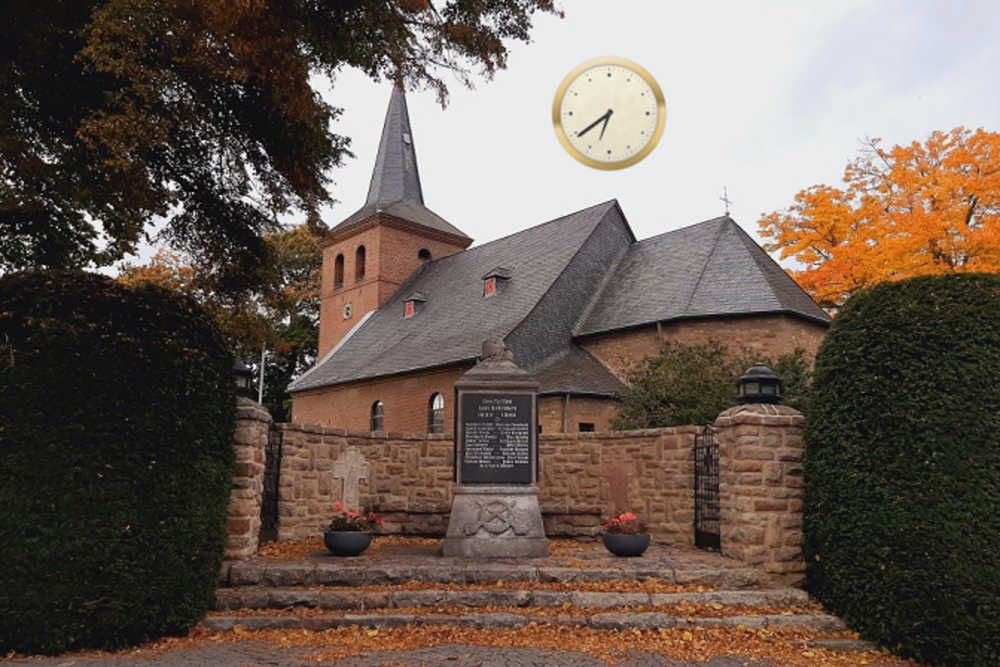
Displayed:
6.39
